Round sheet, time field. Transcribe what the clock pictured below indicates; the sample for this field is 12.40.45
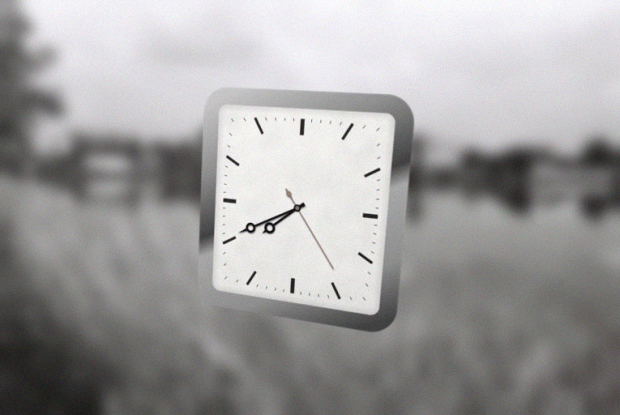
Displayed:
7.40.24
